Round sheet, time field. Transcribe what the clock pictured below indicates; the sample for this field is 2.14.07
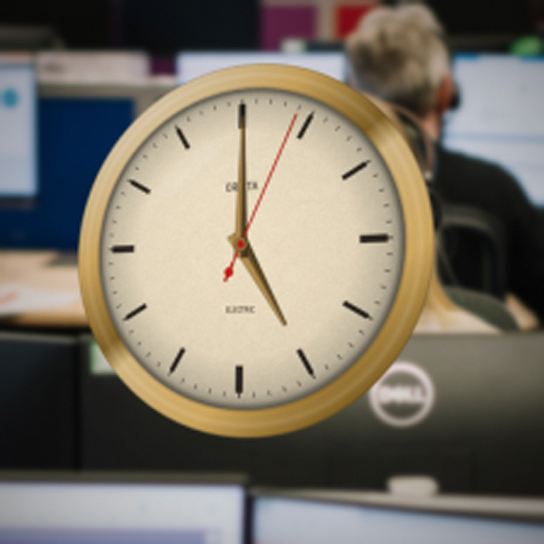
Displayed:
5.00.04
